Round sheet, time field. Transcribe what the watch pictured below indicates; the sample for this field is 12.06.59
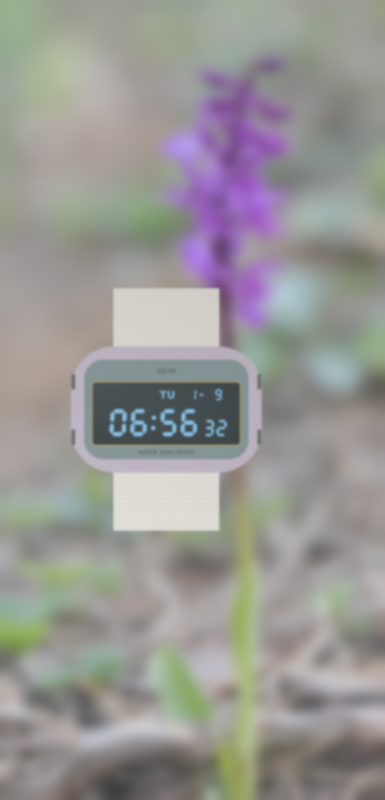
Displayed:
6.56.32
